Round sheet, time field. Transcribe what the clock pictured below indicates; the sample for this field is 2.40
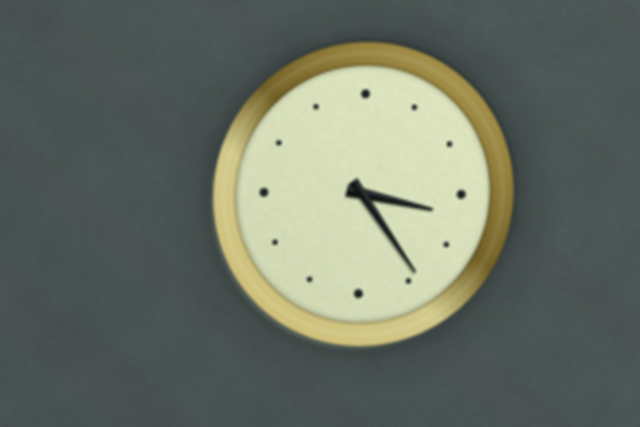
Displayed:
3.24
